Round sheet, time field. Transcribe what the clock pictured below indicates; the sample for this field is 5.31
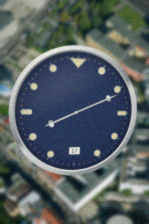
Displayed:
8.11
